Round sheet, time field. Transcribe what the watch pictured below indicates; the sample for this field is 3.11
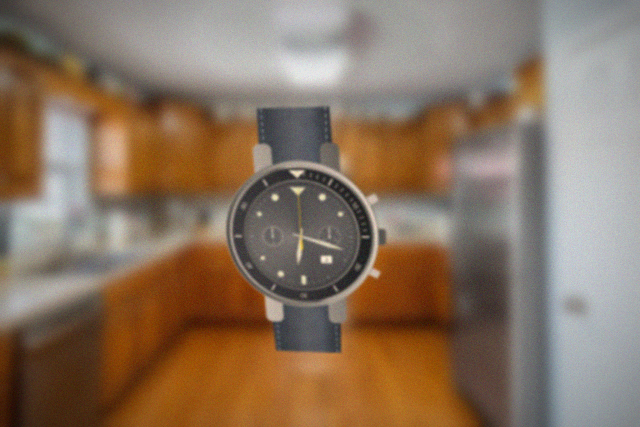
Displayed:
6.18
